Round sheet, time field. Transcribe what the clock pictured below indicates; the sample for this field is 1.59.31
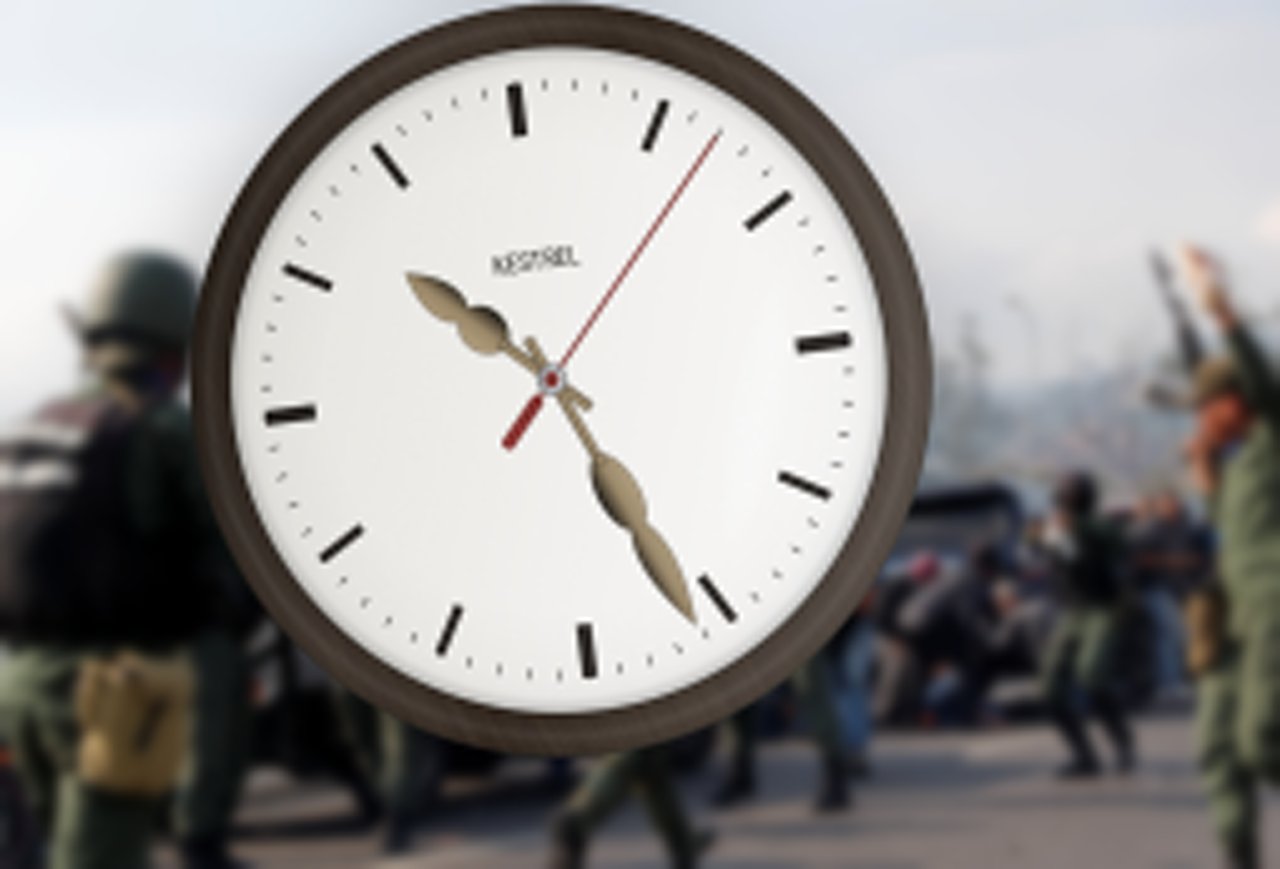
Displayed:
10.26.07
